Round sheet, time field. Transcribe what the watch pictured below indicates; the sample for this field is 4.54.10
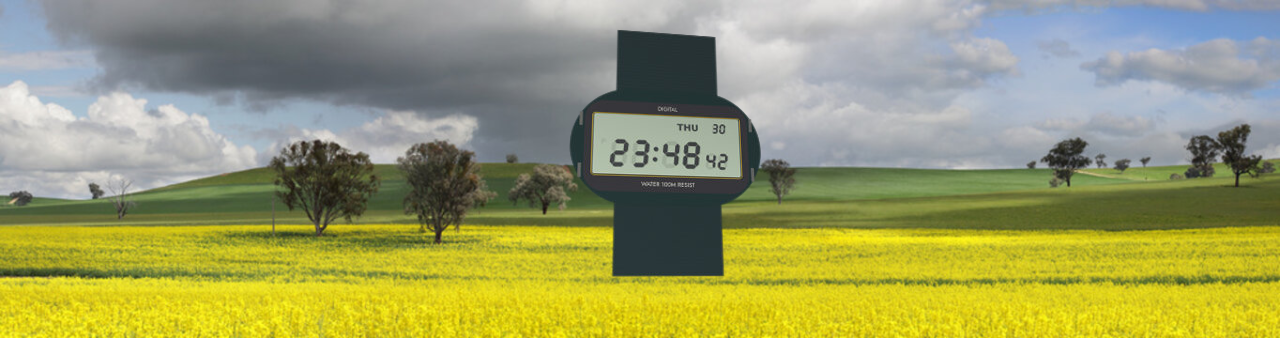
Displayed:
23.48.42
